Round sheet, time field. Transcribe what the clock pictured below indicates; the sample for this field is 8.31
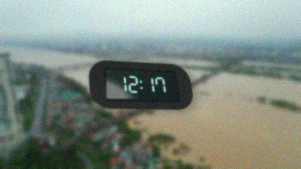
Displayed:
12.17
